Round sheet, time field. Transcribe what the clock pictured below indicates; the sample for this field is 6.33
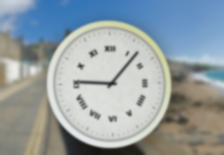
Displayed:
9.07
